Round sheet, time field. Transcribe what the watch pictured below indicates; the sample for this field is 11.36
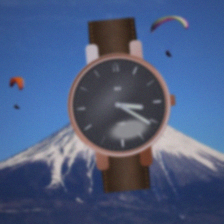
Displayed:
3.21
